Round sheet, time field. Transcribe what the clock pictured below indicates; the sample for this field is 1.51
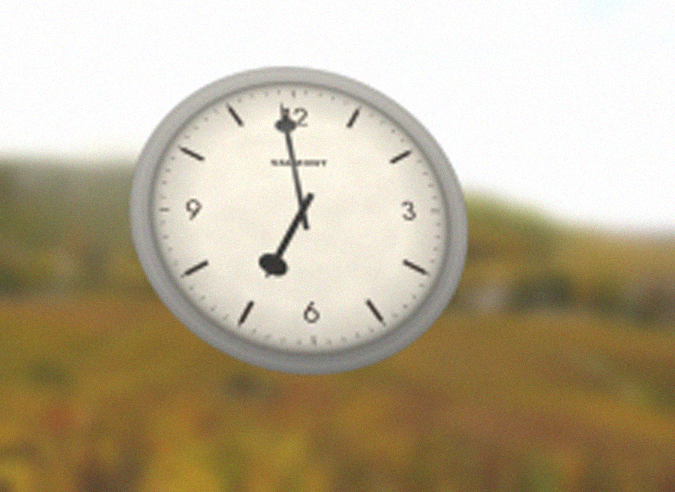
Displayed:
6.59
